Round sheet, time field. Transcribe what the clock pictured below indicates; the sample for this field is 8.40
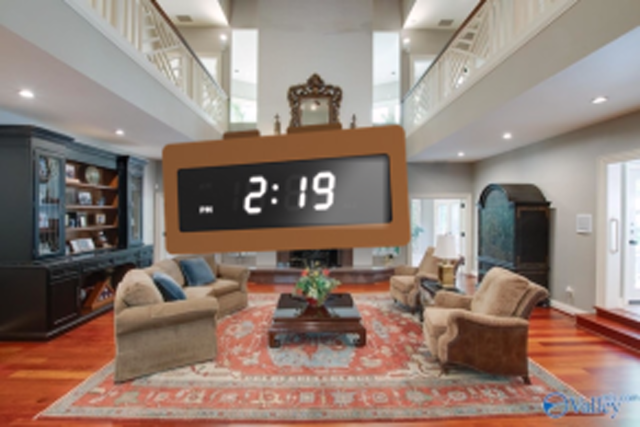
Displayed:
2.19
